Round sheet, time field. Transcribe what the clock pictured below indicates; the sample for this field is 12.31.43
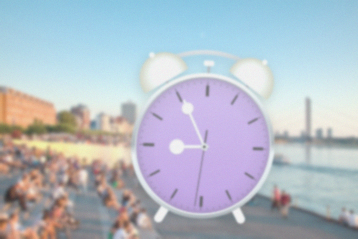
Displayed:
8.55.31
